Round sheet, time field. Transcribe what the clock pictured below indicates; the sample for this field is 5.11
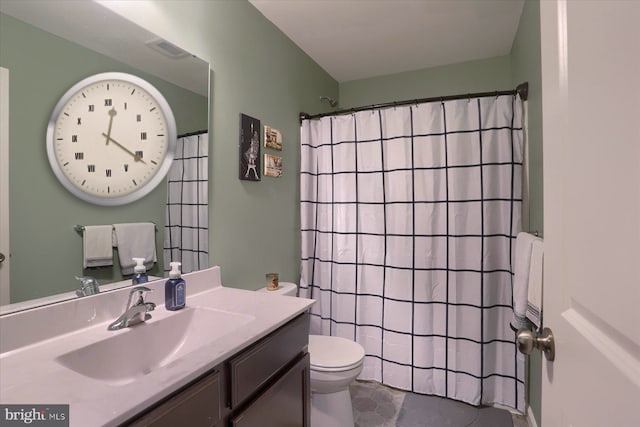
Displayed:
12.21
